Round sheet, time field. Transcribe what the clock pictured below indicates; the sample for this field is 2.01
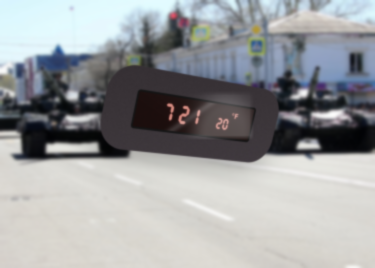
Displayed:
7.21
